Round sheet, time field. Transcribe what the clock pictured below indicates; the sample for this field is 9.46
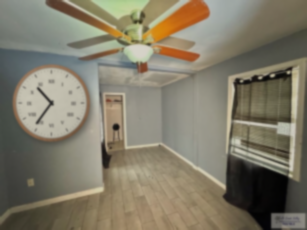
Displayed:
10.36
